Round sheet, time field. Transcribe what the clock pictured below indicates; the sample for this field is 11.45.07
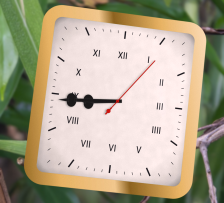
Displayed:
8.44.06
